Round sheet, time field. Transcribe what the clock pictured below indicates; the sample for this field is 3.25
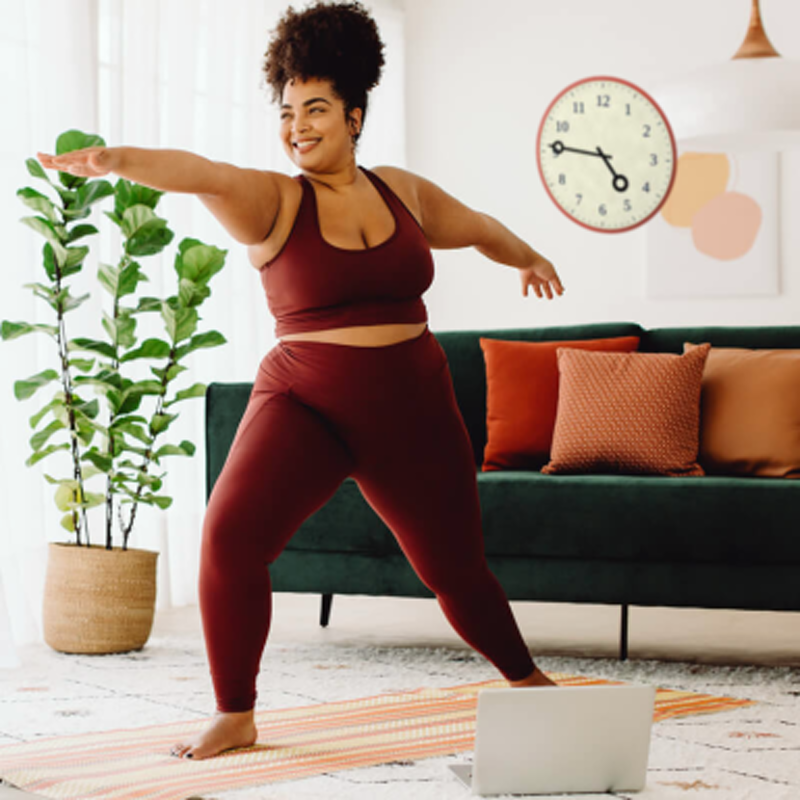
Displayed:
4.46
